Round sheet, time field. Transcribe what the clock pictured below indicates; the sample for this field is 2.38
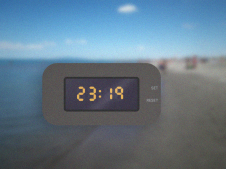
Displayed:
23.19
